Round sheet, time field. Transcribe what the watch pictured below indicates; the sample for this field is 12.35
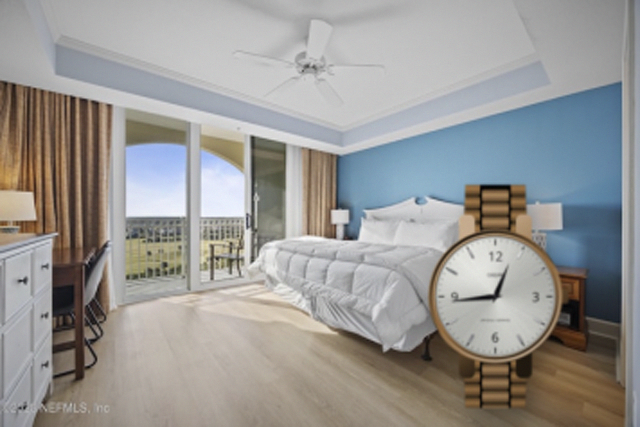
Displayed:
12.44
